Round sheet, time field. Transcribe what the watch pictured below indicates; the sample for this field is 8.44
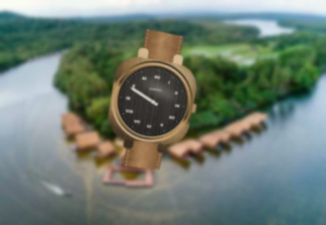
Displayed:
9.49
